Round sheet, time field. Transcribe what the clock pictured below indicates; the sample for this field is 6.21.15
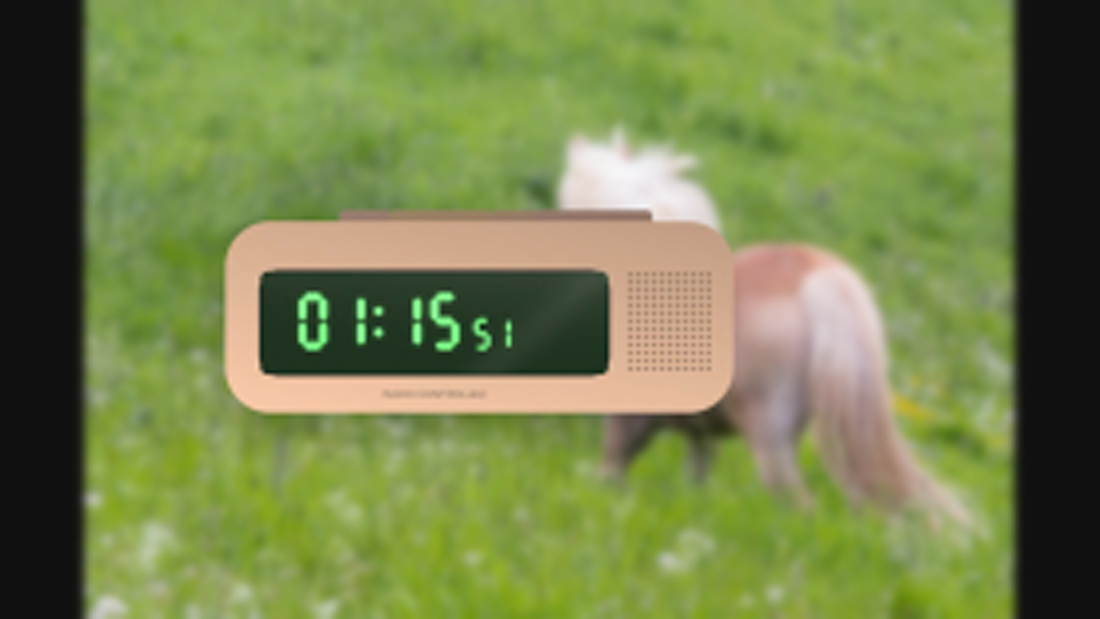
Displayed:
1.15.51
